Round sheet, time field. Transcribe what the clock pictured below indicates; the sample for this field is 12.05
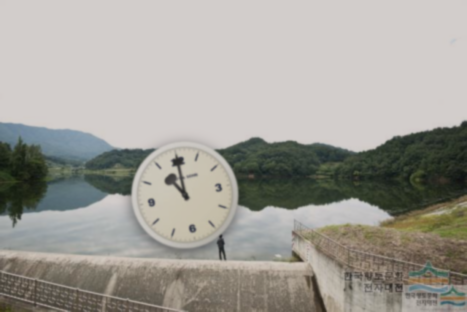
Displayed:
11.00
